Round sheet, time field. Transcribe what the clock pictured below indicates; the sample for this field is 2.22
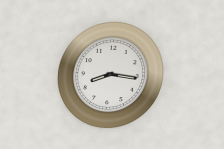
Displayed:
8.16
